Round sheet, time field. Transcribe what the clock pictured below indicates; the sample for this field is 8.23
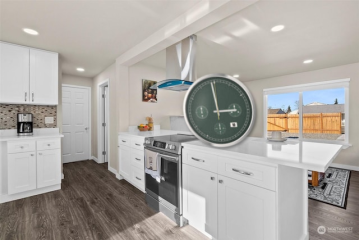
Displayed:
2.59
